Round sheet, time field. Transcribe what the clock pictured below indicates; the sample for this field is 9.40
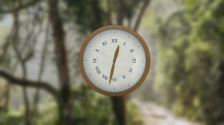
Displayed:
12.32
